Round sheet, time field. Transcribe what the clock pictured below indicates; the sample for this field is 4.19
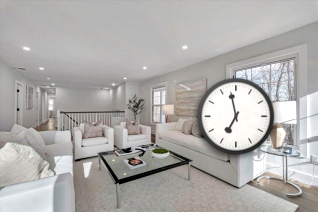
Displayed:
6.58
